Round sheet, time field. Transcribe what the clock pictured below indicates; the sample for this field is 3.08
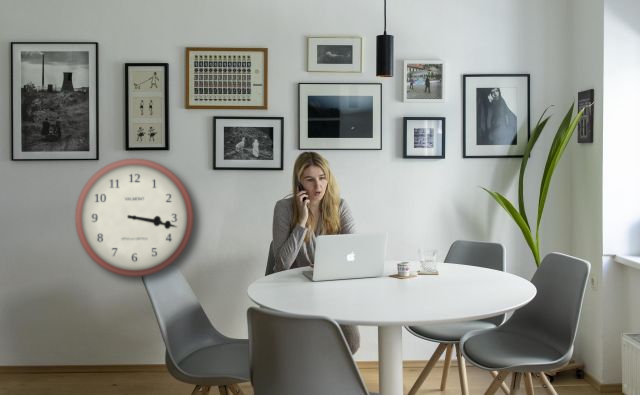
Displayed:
3.17
